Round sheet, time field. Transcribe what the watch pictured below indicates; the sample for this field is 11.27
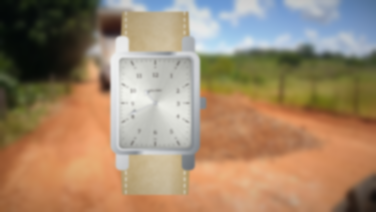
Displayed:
10.41
